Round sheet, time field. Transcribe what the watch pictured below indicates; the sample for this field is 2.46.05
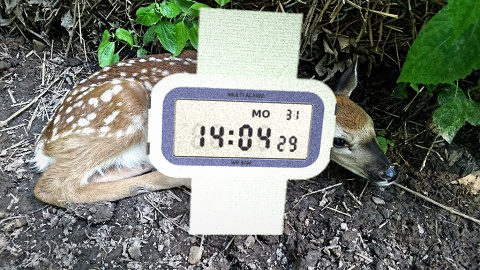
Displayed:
14.04.29
